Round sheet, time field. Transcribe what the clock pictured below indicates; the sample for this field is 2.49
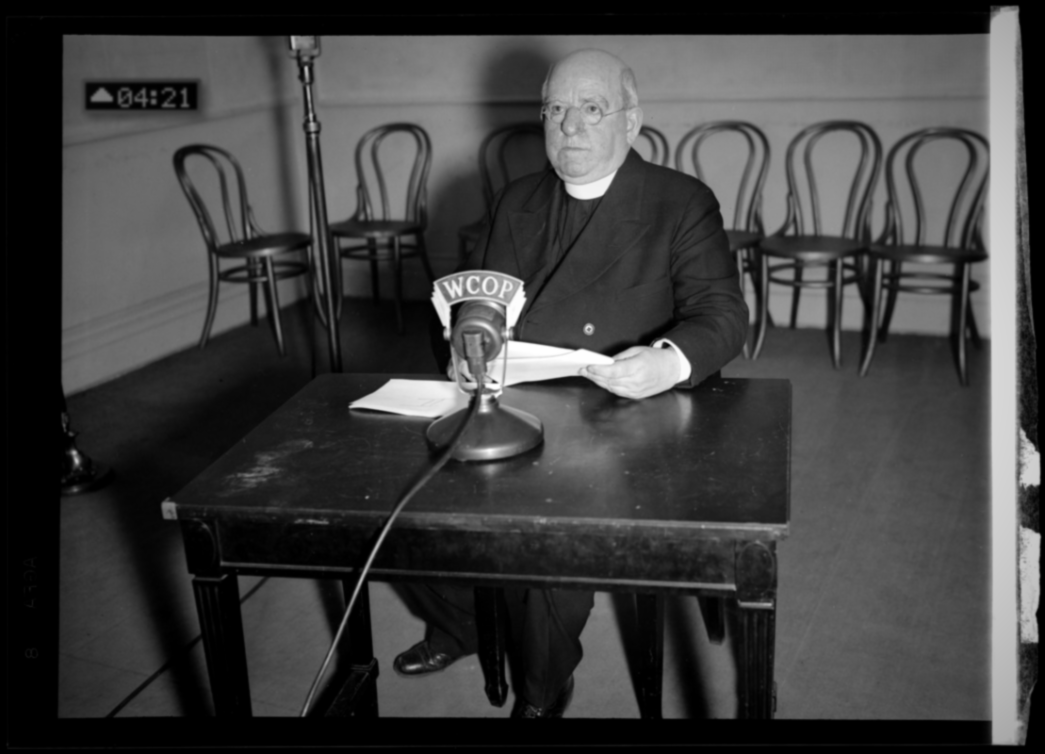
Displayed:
4.21
